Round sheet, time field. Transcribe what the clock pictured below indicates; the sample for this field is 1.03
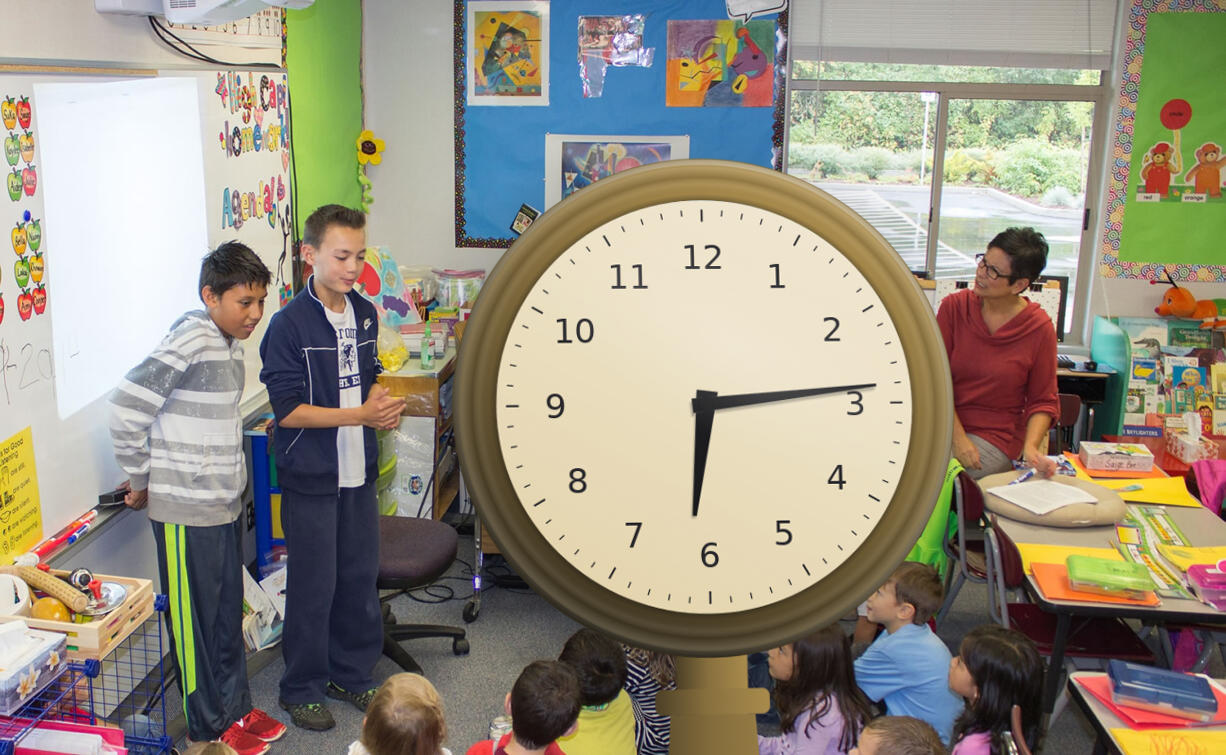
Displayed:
6.14
